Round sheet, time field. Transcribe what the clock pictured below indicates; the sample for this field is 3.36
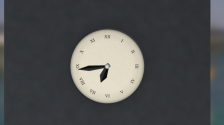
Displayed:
6.44
